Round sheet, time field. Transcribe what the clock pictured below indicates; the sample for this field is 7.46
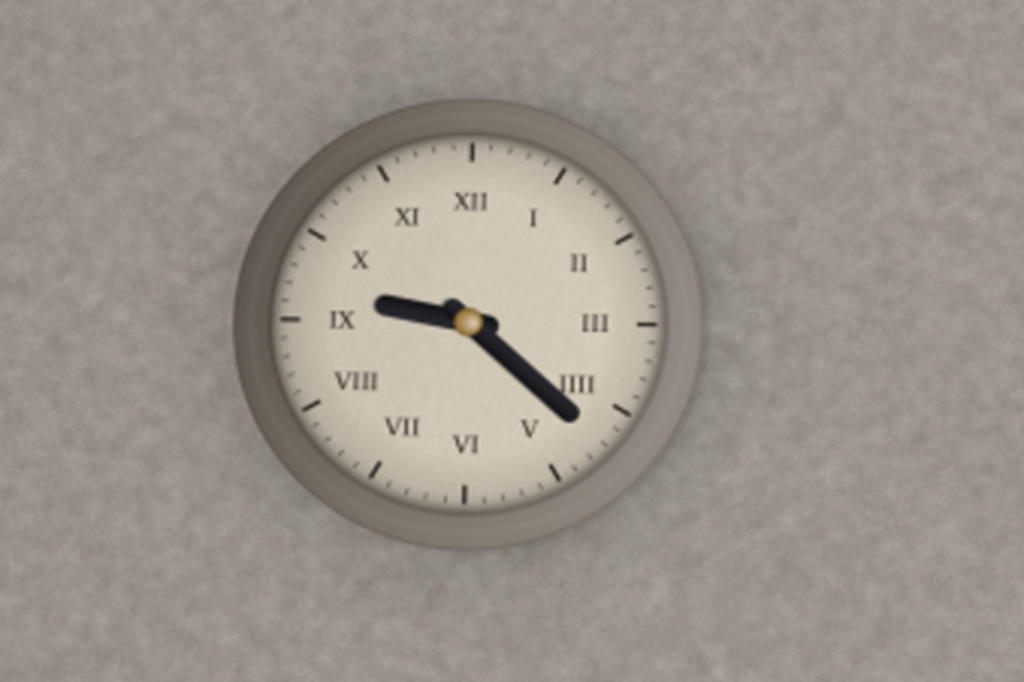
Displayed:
9.22
